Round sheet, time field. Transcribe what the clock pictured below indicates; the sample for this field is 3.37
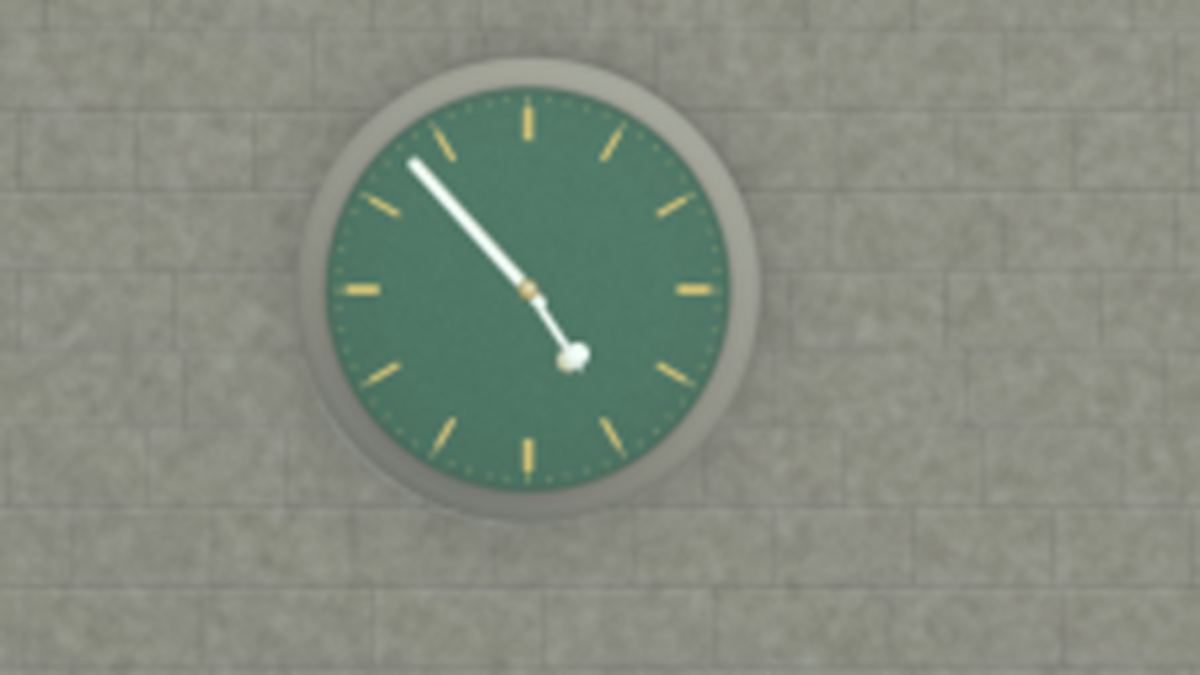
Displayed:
4.53
